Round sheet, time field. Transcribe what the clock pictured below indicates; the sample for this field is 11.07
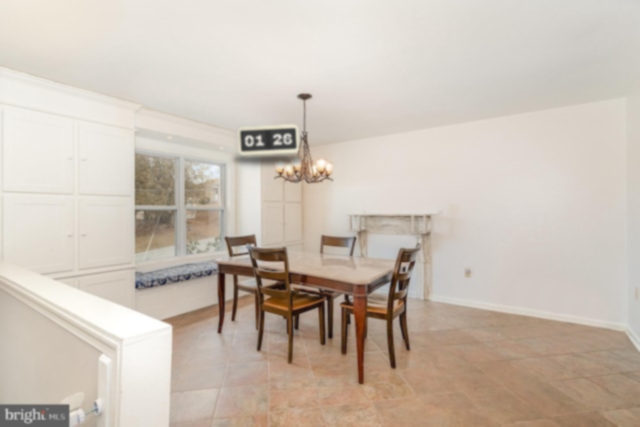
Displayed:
1.26
